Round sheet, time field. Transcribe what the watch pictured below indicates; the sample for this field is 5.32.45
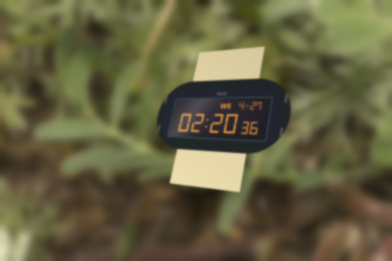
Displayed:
2.20.36
